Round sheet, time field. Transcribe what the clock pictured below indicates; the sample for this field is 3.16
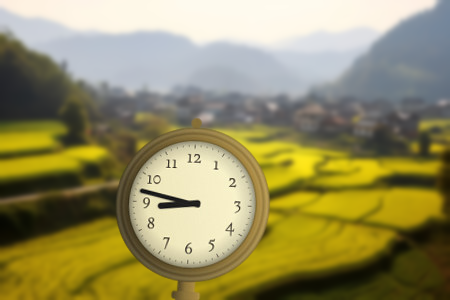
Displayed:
8.47
